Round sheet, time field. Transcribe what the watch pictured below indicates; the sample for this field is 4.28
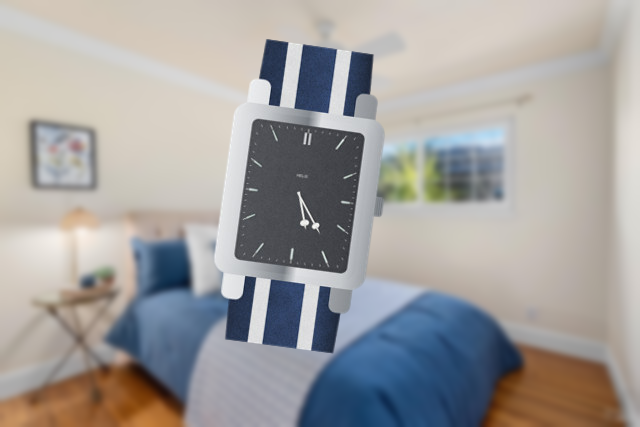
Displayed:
5.24
